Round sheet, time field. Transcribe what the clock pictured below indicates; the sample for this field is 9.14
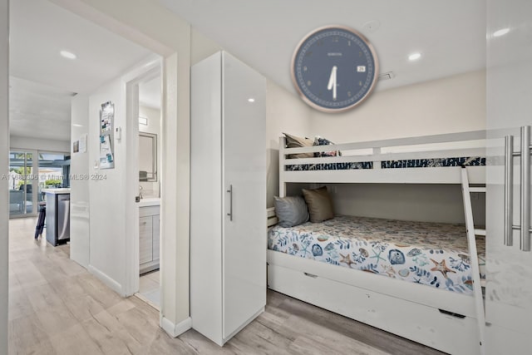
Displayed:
6.30
